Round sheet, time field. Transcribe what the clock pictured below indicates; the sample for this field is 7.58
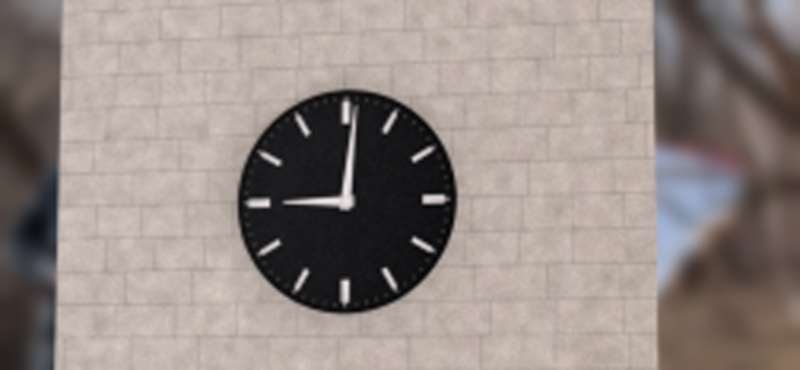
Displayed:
9.01
